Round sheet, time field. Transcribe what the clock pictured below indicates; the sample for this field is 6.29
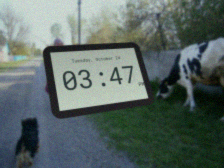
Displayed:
3.47
